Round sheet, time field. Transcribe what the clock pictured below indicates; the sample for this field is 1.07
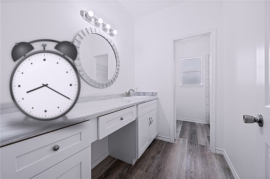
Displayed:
8.20
